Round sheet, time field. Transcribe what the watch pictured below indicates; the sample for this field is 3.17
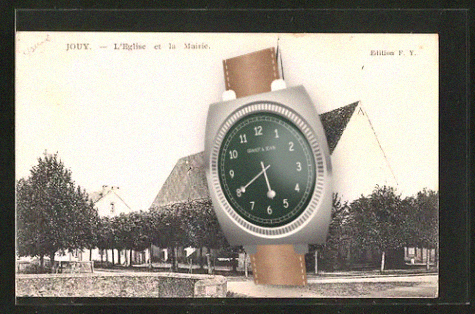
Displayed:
5.40
